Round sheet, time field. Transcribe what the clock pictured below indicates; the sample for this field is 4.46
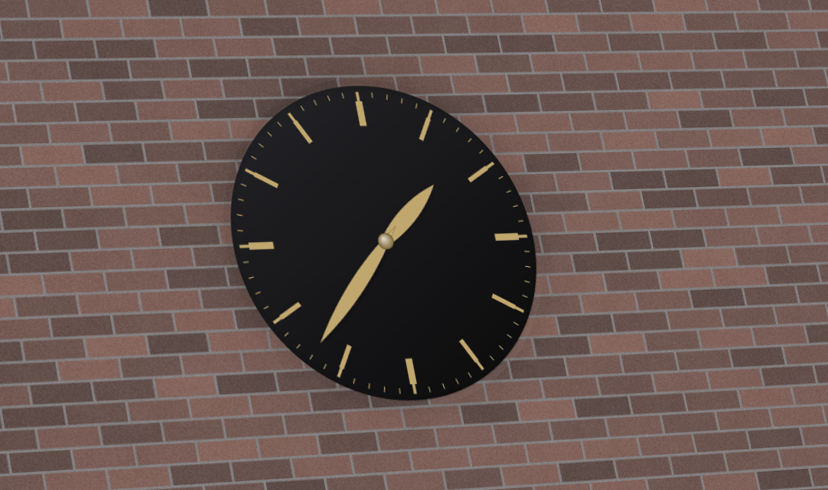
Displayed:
1.37
